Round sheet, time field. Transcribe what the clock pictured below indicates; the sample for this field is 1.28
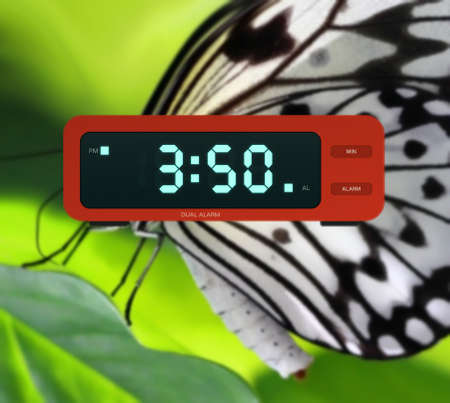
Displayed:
3.50
